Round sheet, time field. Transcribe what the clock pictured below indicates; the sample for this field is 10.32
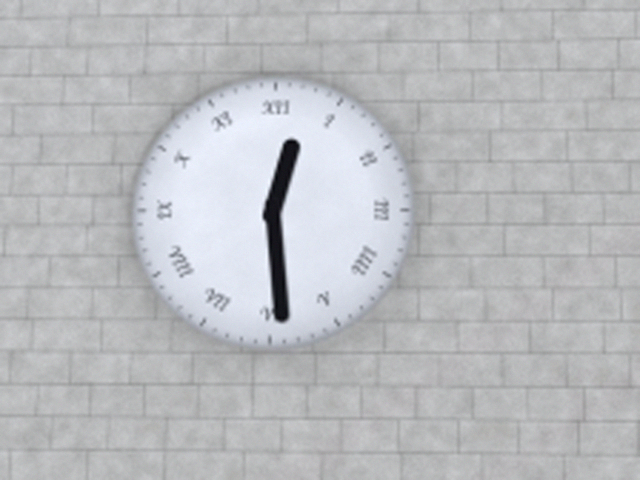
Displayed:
12.29
